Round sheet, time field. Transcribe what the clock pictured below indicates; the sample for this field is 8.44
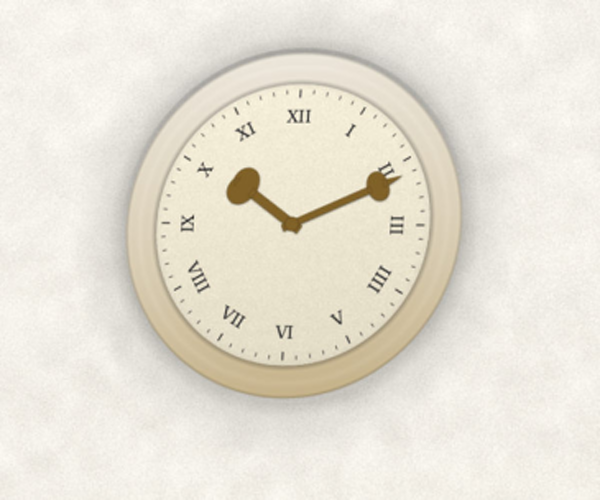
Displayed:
10.11
